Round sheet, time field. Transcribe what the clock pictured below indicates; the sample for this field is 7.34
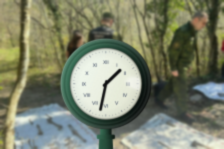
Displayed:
1.32
